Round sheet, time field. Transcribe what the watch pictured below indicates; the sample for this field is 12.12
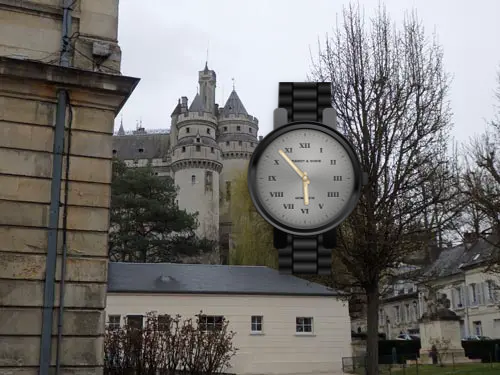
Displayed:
5.53
